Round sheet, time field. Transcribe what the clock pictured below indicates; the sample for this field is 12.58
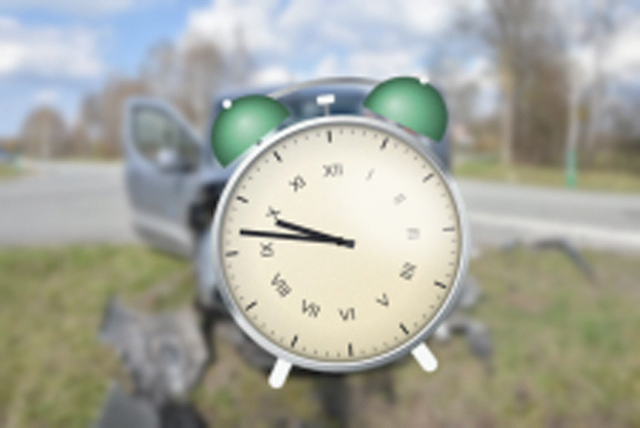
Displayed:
9.47
